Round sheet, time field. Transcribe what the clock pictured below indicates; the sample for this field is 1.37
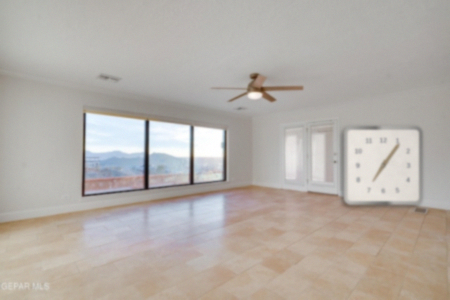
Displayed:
7.06
